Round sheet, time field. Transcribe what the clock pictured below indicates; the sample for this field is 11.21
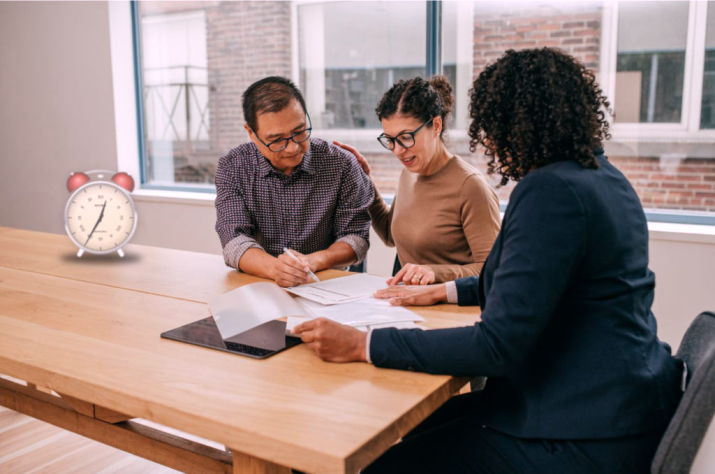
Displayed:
12.35
